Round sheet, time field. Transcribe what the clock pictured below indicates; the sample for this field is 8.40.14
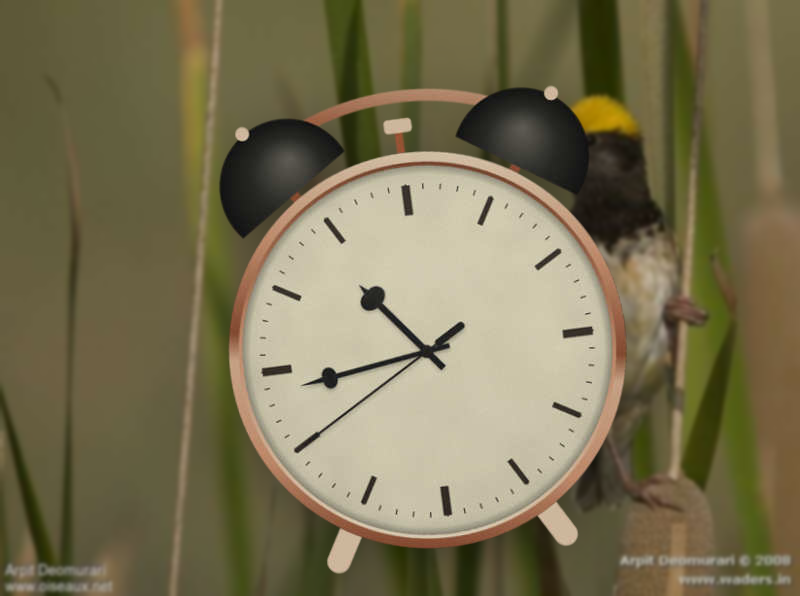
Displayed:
10.43.40
